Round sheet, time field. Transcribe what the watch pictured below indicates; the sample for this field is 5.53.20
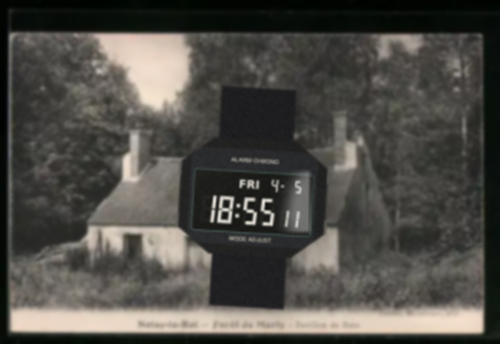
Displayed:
18.55.11
